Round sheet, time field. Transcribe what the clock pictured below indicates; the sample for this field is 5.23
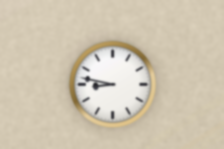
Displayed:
8.47
